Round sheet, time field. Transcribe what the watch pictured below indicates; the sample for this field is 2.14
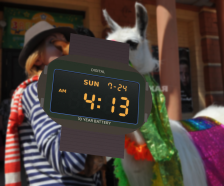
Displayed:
4.13
